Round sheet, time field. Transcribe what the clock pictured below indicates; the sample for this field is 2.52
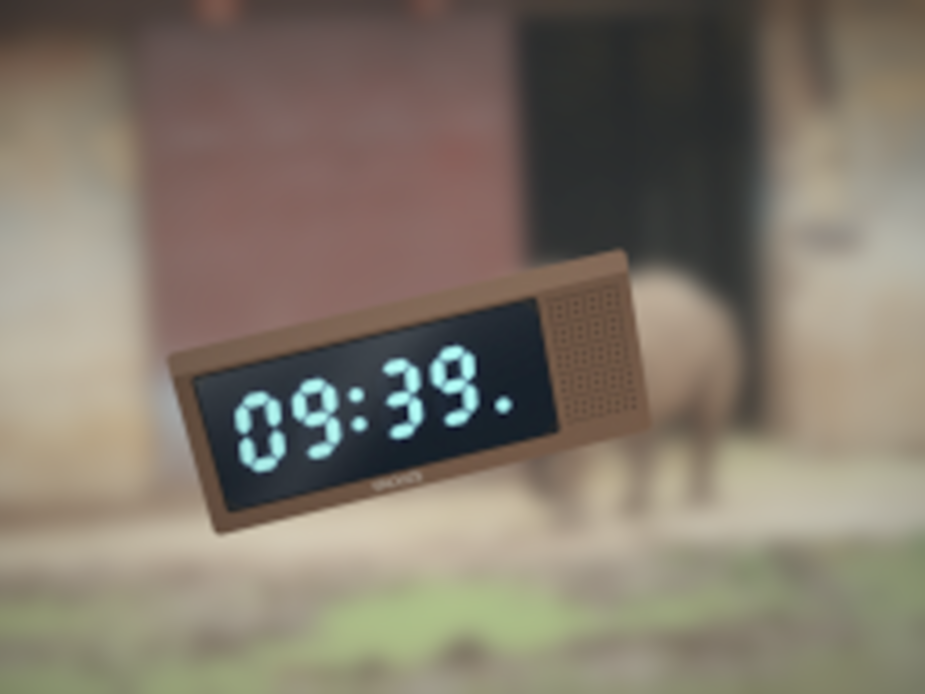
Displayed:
9.39
